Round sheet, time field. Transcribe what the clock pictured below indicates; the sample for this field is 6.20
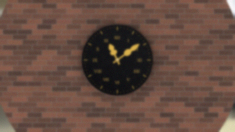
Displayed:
11.09
